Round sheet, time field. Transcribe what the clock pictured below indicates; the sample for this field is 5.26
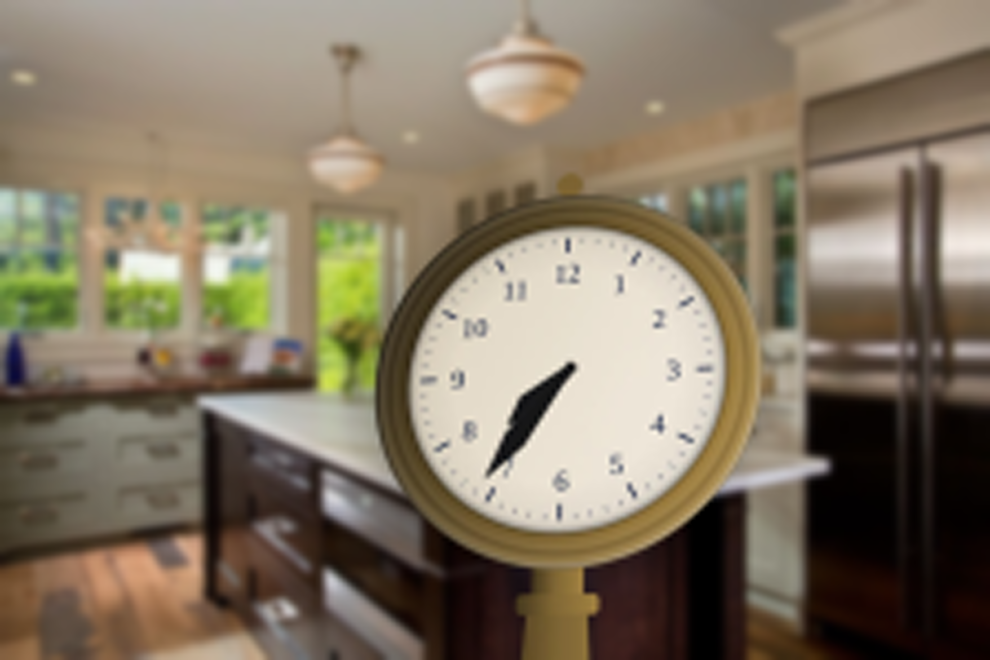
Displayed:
7.36
